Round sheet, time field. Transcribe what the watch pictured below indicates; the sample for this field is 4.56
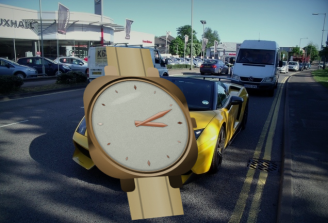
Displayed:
3.11
